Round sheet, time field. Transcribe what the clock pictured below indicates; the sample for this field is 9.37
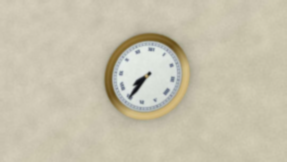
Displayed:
7.35
